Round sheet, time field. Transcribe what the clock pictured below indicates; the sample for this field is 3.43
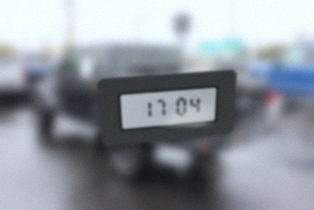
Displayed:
17.04
